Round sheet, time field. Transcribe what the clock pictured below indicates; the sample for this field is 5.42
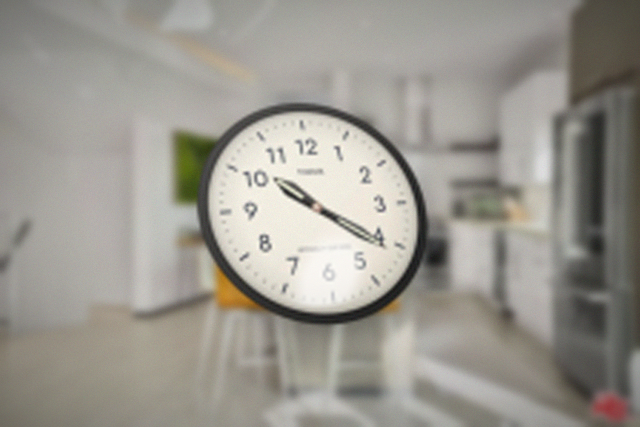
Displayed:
10.21
